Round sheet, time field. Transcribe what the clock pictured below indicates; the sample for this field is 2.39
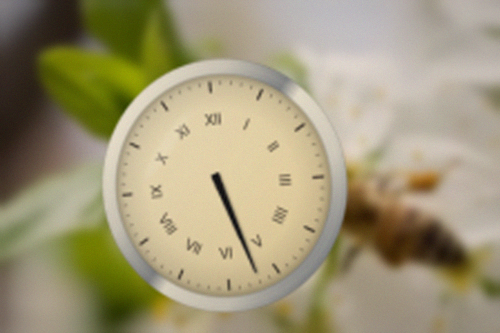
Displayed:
5.27
